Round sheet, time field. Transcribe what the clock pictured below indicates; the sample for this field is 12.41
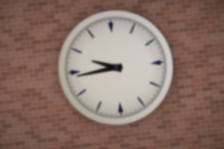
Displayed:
9.44
